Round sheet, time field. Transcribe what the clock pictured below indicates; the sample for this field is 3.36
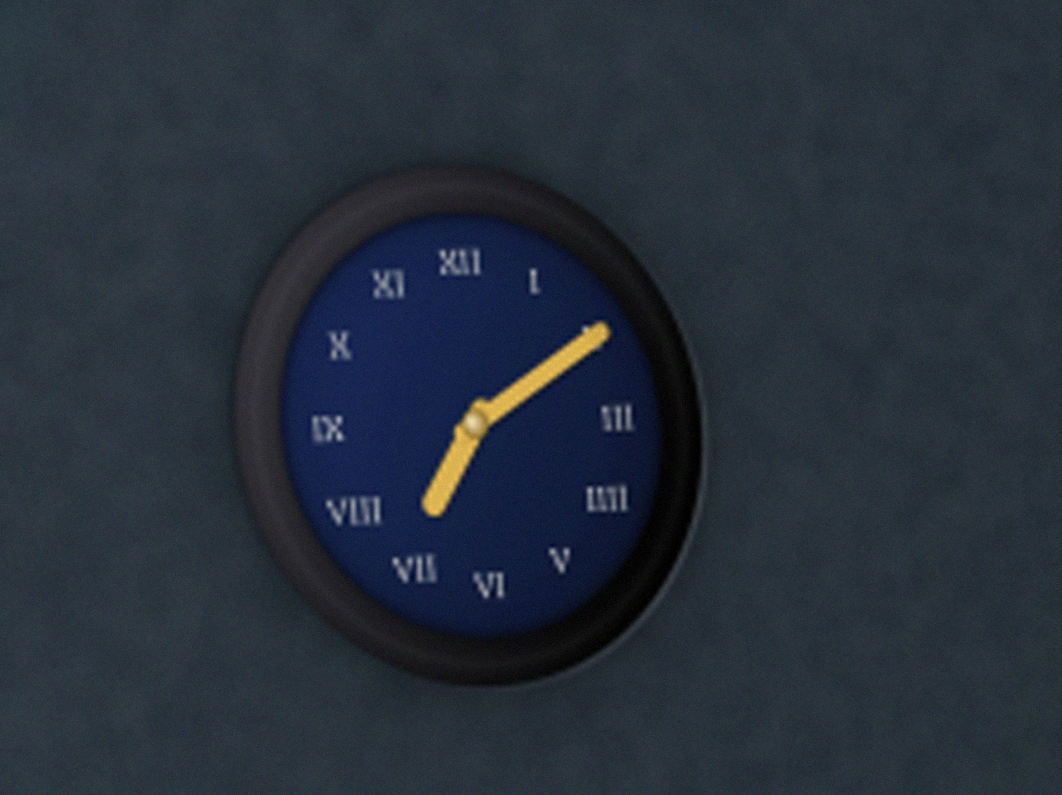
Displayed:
7.10
